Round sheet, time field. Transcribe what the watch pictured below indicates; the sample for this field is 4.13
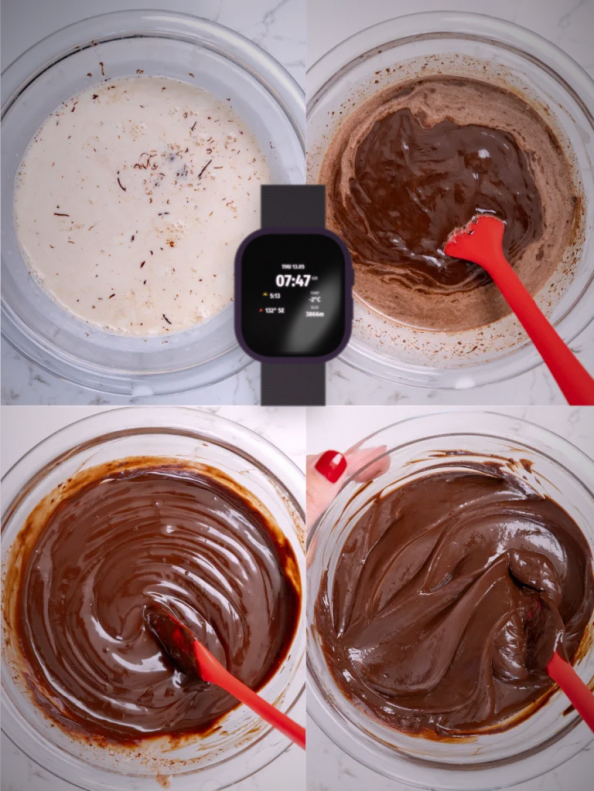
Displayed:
7.47
